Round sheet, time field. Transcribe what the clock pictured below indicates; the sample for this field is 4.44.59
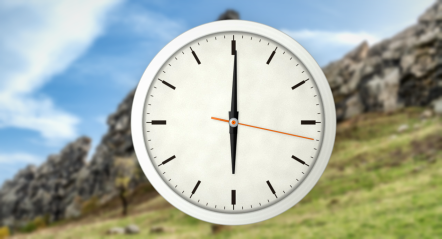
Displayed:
6.00.17
